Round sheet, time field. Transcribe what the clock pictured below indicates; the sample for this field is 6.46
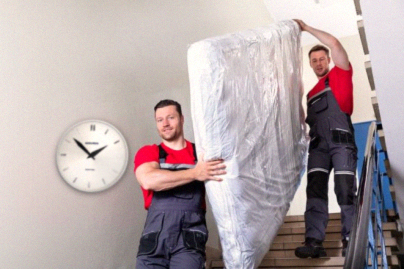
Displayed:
1.52
